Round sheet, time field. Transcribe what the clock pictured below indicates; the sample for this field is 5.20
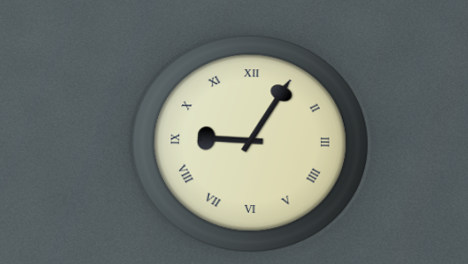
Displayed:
9.05
